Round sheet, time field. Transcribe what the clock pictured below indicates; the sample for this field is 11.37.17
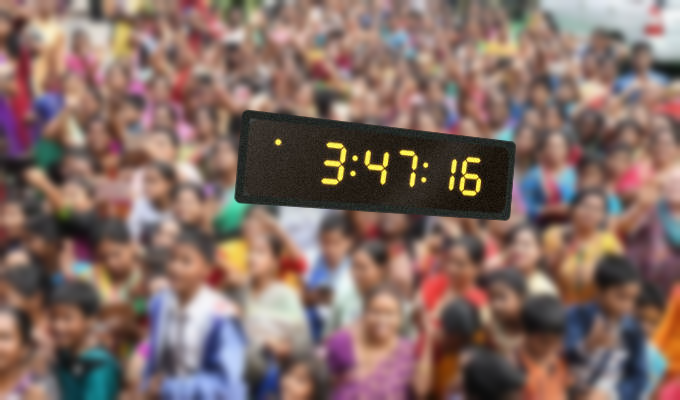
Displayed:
3.47.16
